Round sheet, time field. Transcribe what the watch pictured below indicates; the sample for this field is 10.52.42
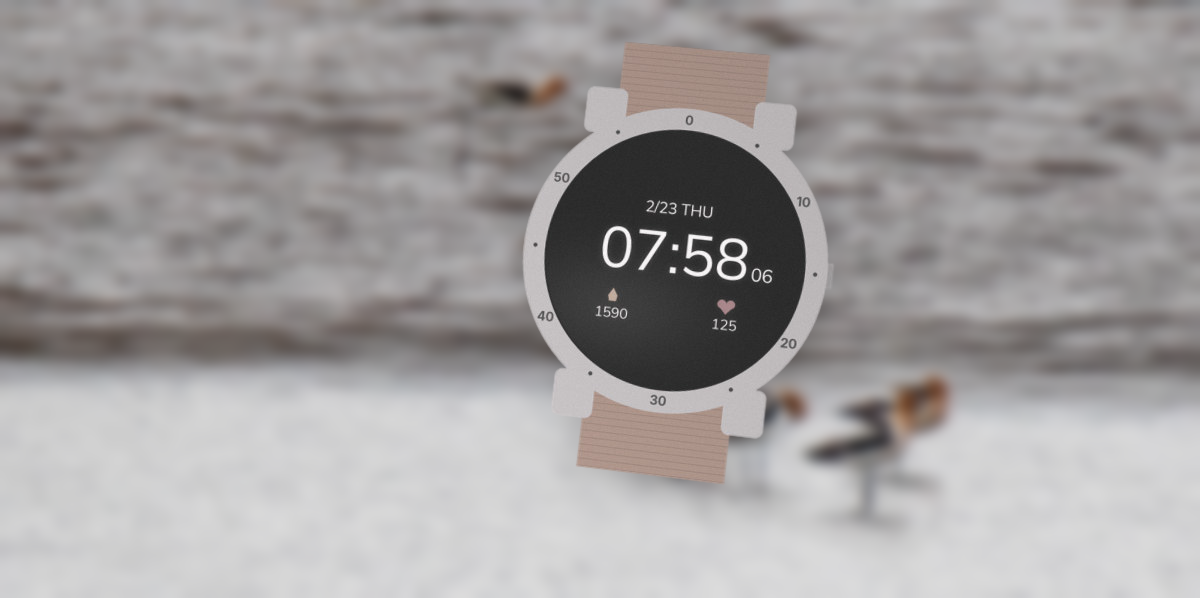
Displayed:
7.58.06
